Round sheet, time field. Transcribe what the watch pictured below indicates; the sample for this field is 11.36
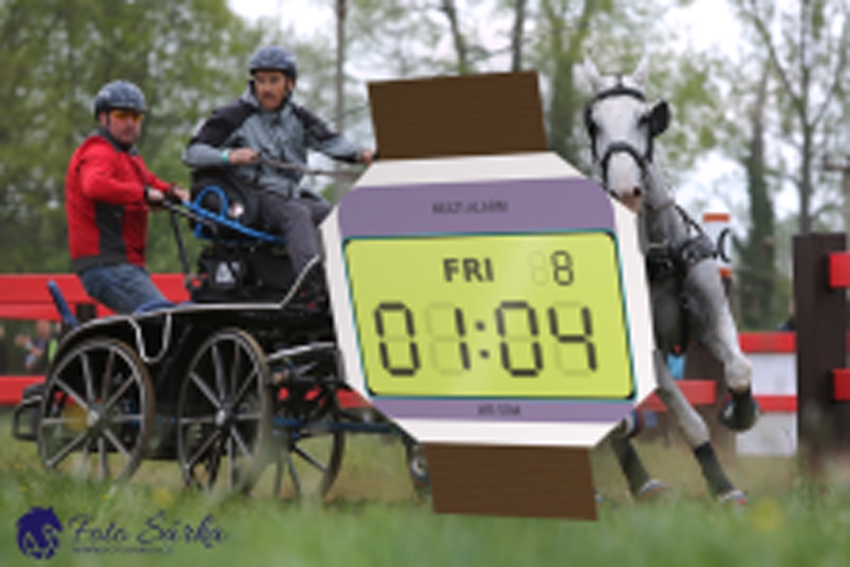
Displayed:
1.04
